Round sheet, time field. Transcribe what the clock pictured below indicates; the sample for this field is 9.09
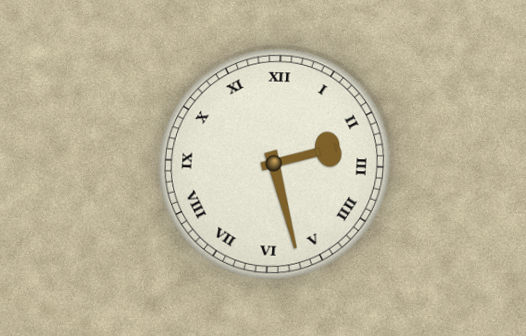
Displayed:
2.27
